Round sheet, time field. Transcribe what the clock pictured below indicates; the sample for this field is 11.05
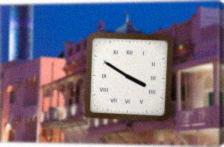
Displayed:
3.50
